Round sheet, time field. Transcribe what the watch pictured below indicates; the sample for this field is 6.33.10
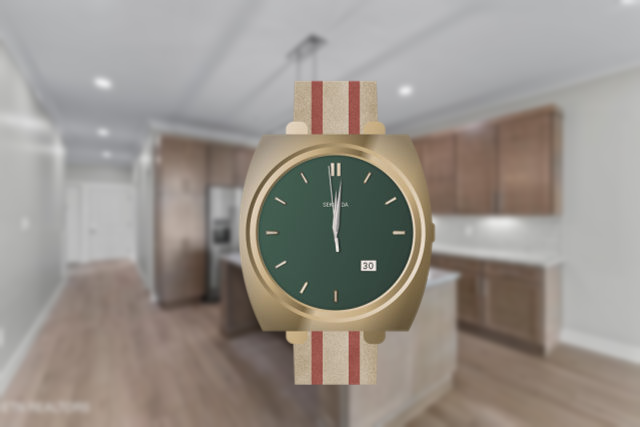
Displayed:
12.00.59
